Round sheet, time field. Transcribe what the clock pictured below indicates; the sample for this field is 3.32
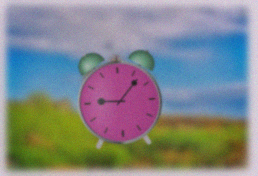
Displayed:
9.07
